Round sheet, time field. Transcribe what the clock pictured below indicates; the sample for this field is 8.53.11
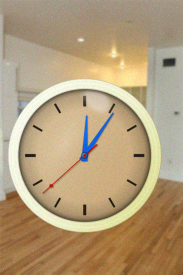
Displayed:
12.05.38
